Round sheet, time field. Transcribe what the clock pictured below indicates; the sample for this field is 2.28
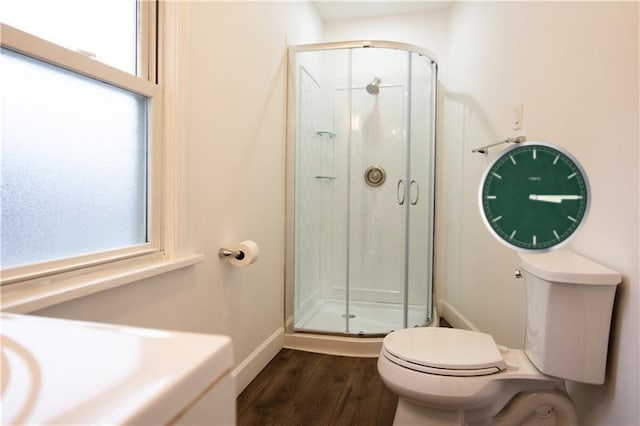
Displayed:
3.15
